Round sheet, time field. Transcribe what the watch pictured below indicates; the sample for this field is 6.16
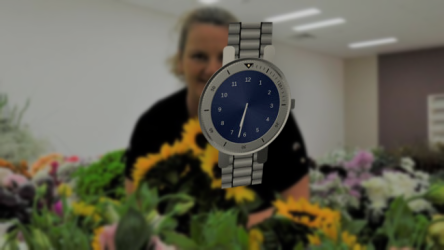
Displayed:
6.32
